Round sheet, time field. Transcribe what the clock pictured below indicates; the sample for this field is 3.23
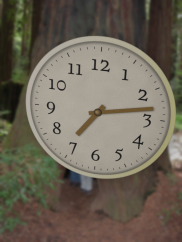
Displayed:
7.13
